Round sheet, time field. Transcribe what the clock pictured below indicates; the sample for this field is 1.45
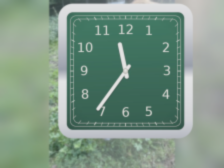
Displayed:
11.36
